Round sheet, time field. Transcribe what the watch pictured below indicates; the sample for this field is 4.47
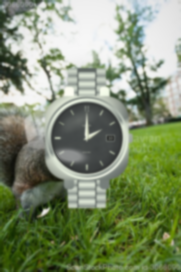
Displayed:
2.00
